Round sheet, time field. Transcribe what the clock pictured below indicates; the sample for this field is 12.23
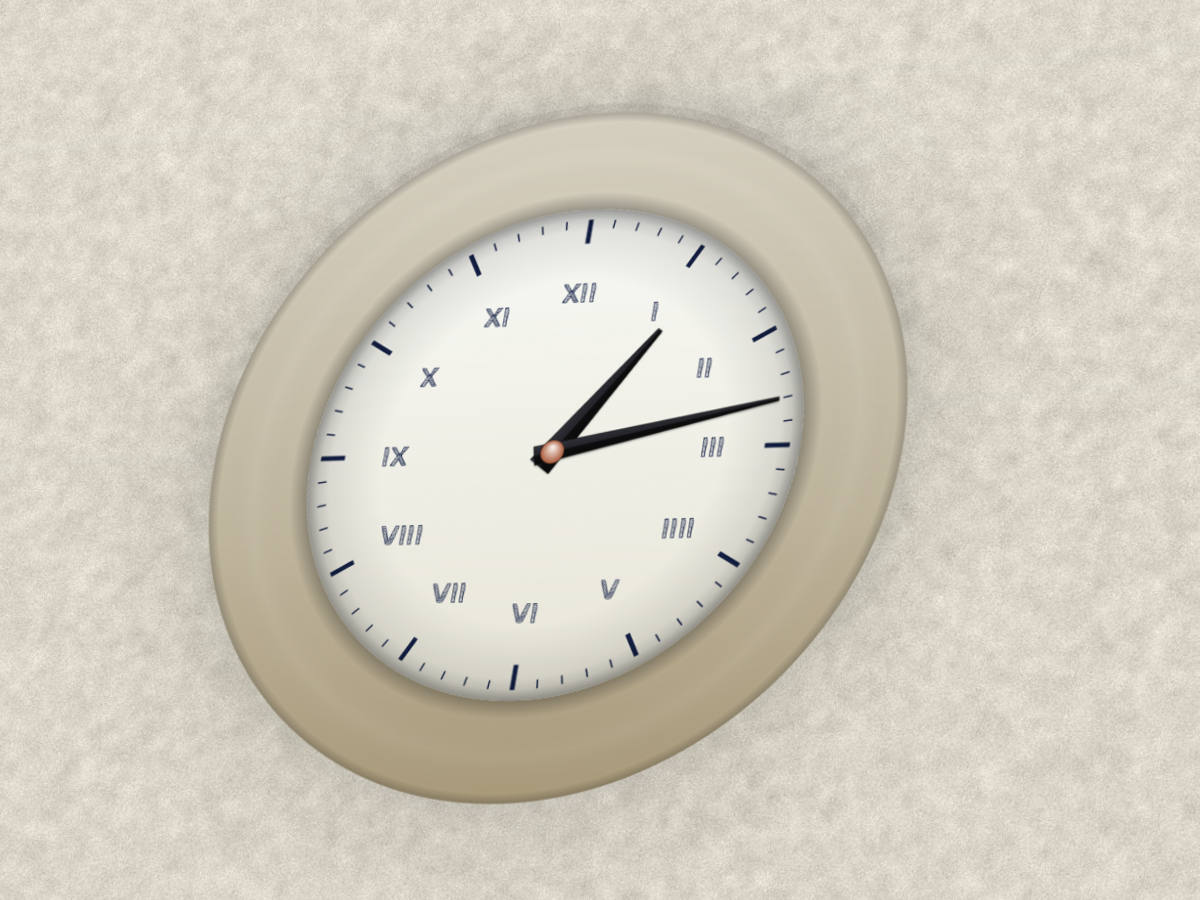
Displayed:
1.13
